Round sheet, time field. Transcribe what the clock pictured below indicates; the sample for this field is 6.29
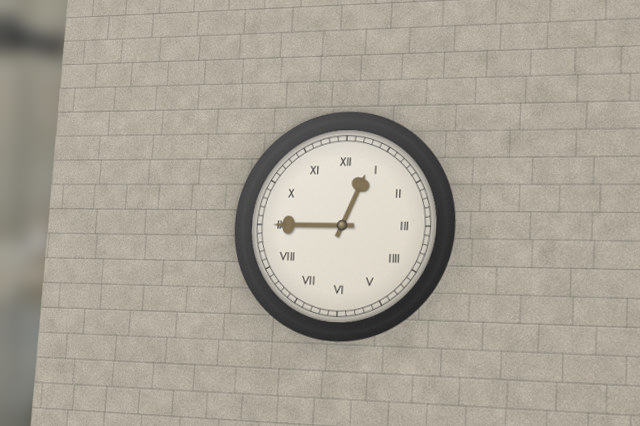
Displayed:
12.45
